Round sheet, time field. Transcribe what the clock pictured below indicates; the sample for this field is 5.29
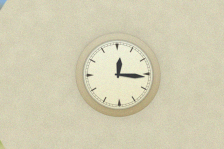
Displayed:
12.16
